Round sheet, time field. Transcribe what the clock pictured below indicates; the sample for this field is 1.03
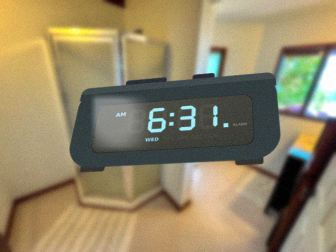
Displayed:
6.31
